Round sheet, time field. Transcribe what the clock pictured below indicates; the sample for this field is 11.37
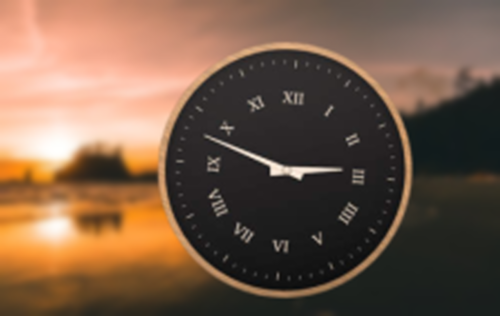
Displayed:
2.48
